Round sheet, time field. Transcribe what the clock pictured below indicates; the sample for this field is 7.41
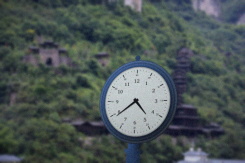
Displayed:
4.39
